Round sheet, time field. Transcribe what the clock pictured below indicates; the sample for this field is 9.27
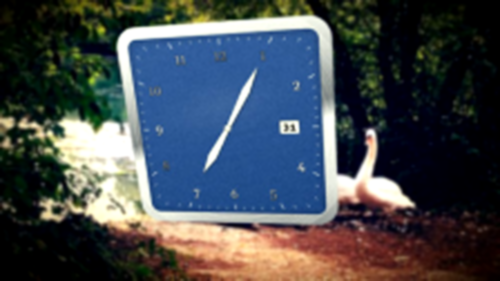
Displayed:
7.05
